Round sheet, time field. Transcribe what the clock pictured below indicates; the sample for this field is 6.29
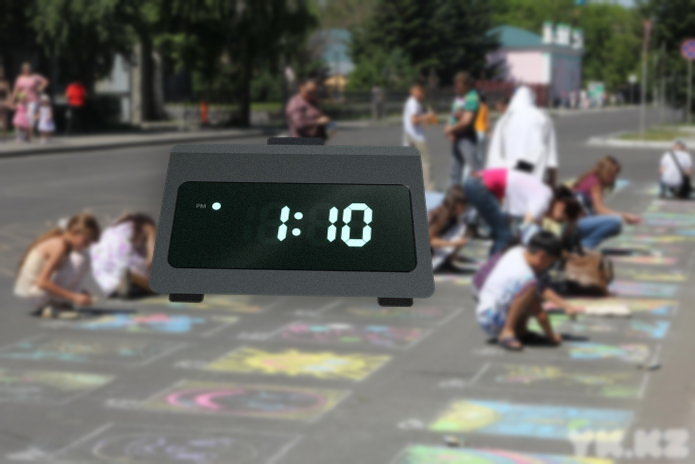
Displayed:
1.10
